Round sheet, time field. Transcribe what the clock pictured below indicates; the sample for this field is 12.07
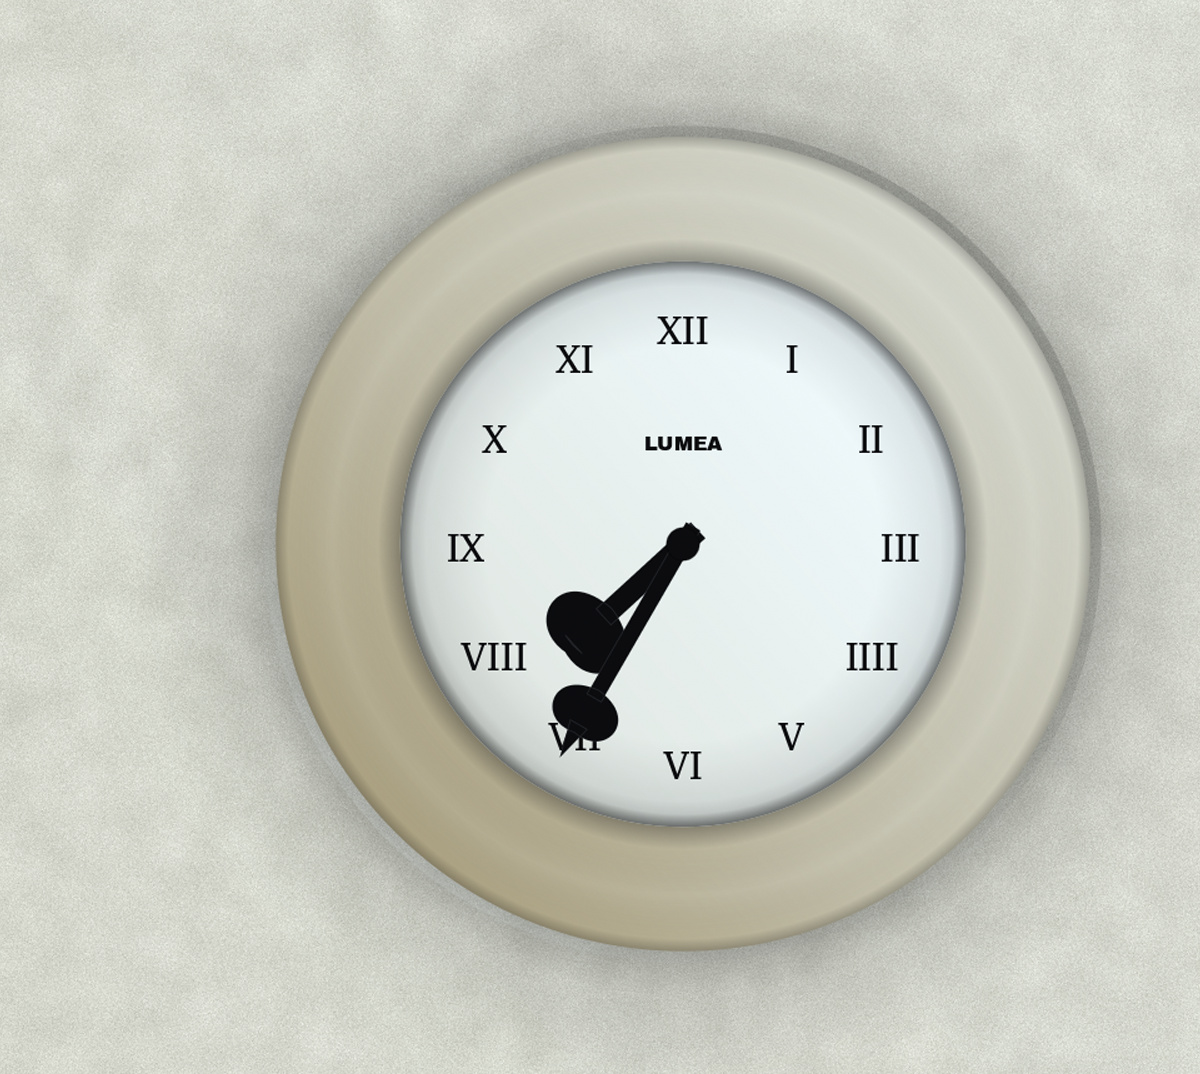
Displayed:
7.35
